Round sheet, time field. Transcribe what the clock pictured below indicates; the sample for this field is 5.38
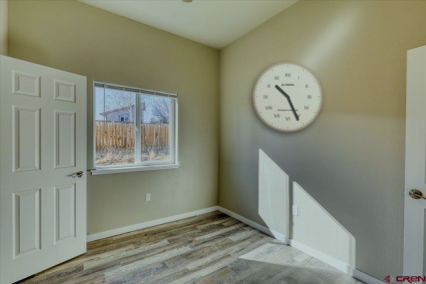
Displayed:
10.26
